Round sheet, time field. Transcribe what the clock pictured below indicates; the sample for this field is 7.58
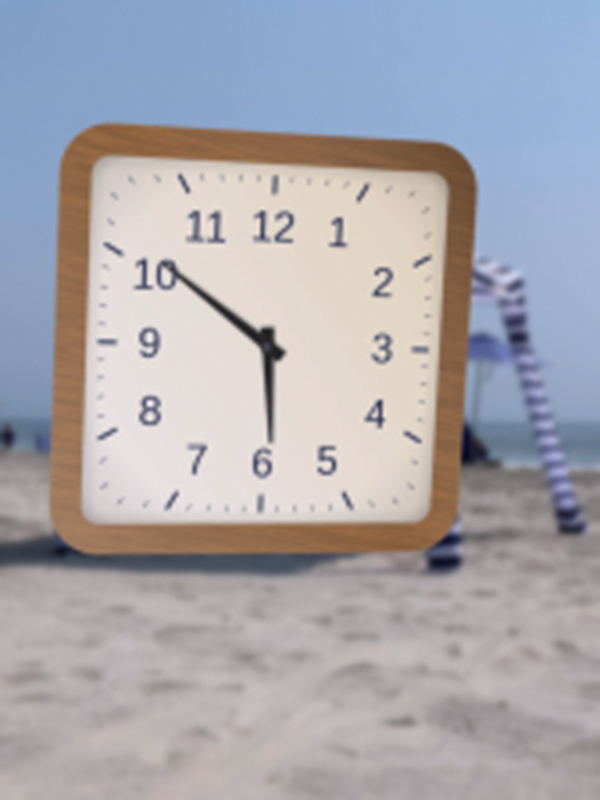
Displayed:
5.51
